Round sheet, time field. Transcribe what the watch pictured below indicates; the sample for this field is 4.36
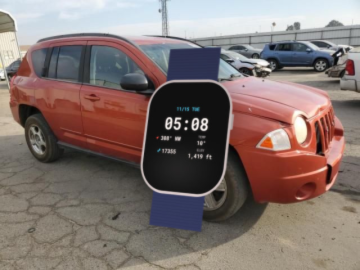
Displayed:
5.08
